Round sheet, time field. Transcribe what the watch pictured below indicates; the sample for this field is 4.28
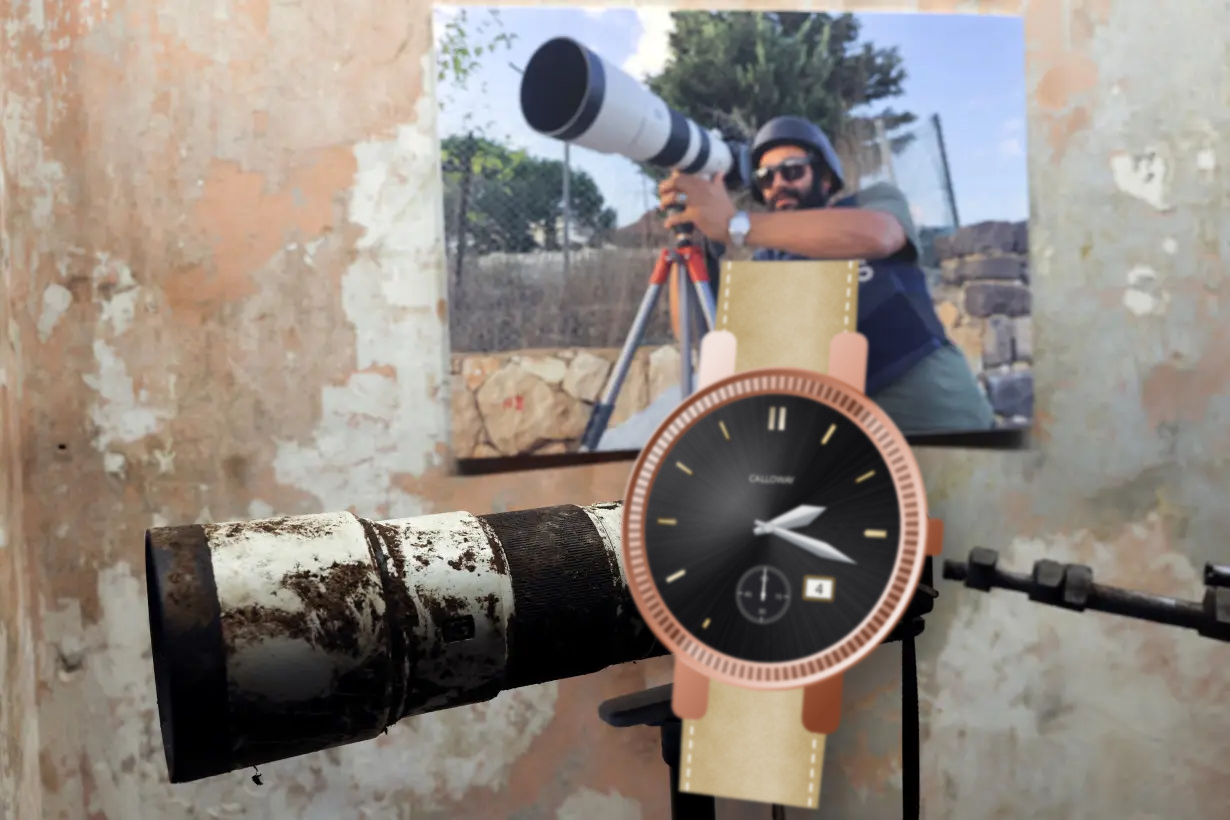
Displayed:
2.18
